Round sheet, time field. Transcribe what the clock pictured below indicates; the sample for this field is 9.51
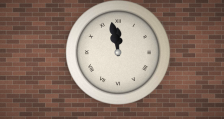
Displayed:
11.58
